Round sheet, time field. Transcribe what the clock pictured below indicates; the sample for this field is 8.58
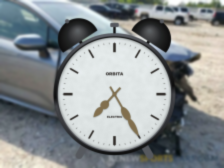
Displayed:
7.25
